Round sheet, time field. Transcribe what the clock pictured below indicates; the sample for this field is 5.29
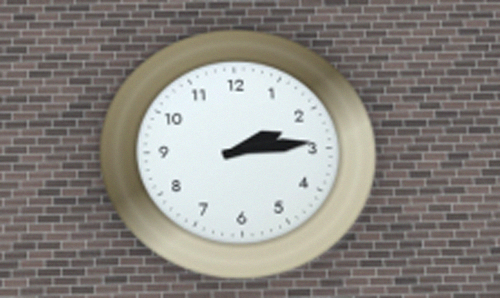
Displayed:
2.14
